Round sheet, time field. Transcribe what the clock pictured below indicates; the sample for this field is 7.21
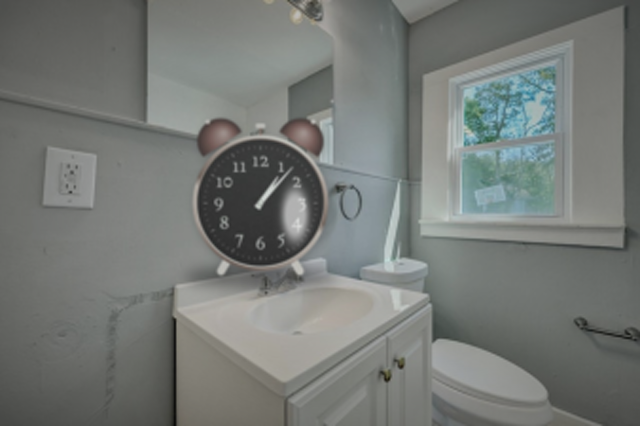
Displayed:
1.07
